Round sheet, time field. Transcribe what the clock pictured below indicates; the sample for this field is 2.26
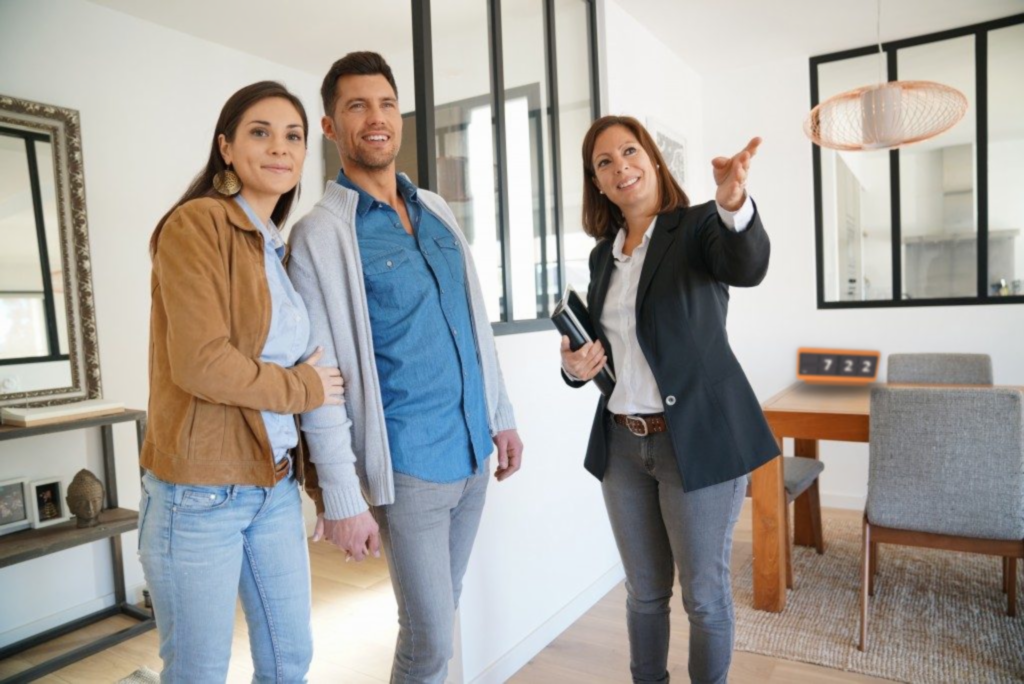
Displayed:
7.22
